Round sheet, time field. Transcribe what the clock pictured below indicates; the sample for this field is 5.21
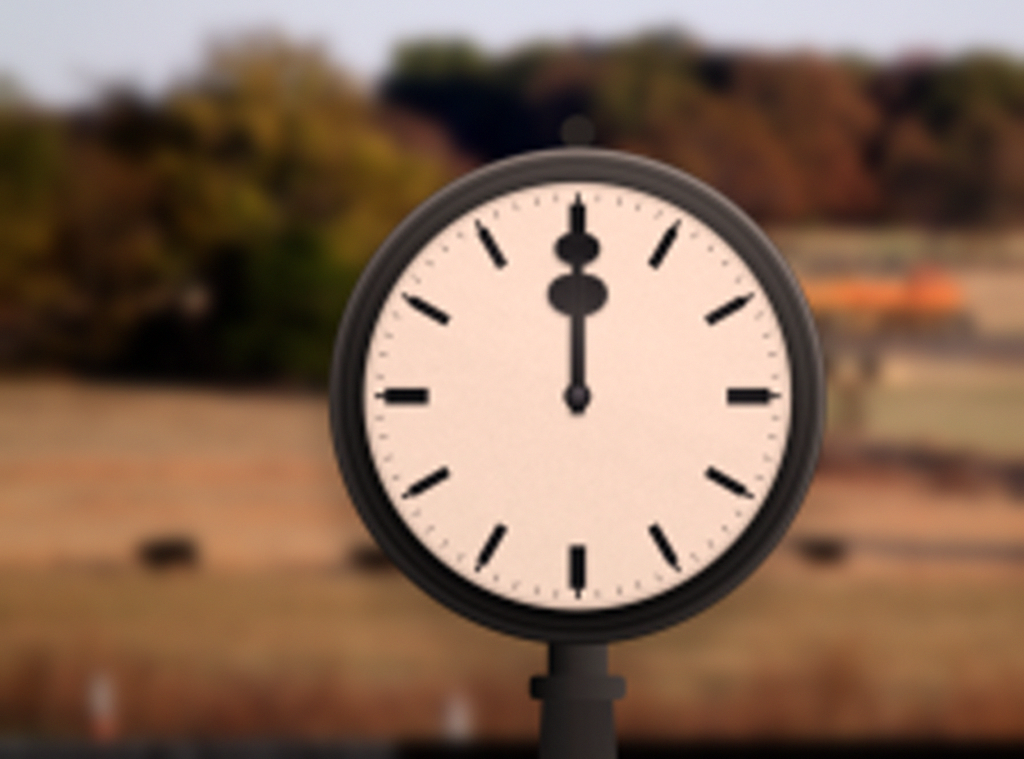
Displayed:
12.00
